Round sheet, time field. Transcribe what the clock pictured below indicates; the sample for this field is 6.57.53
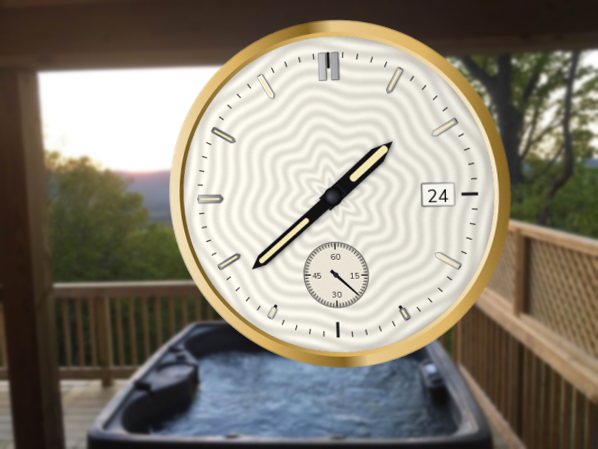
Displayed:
1.38.22
